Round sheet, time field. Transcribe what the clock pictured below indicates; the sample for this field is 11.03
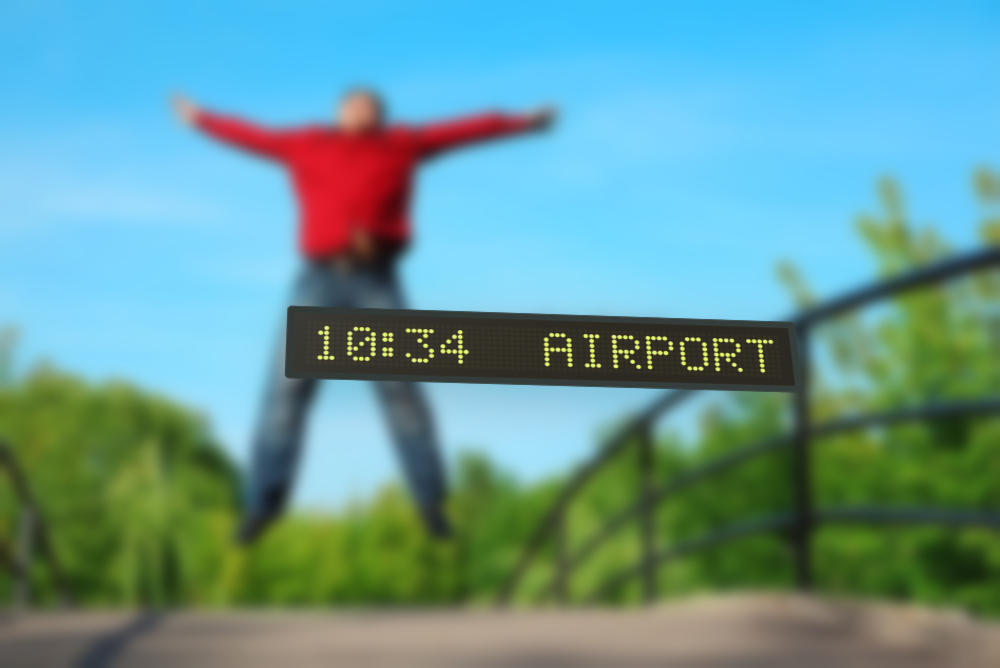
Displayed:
10.34
